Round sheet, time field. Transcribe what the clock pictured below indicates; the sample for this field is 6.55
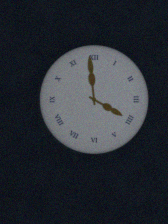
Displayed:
3.59
